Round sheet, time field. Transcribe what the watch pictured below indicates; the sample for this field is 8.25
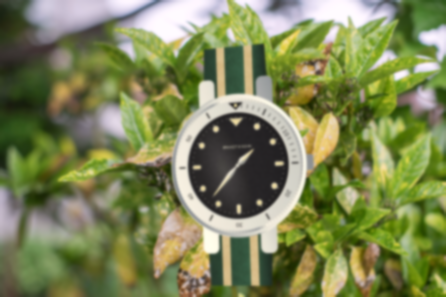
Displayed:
1.37
